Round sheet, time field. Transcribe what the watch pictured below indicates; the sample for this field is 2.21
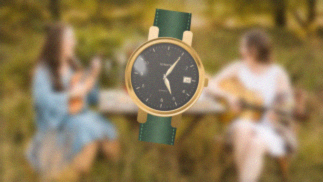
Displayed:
5.05
